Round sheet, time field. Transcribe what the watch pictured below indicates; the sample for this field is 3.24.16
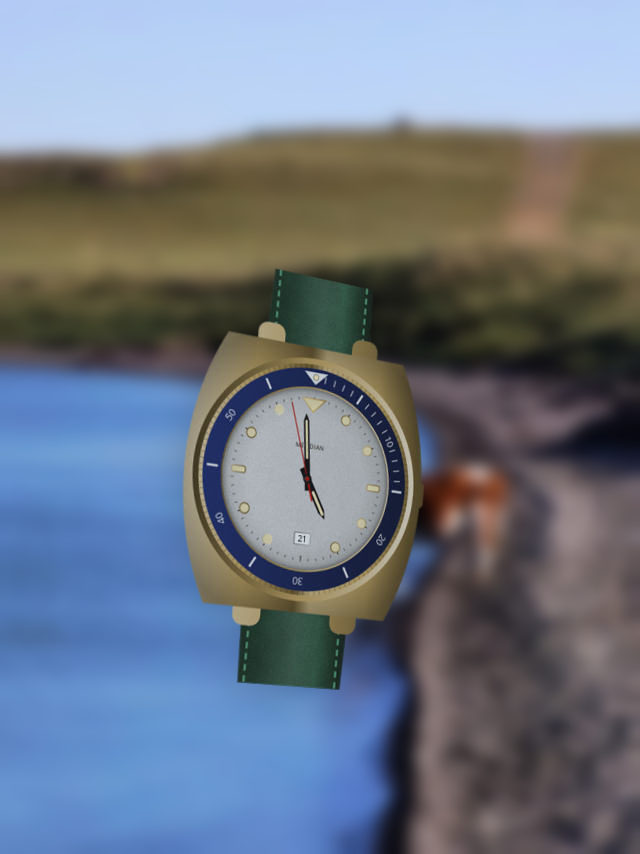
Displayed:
4.58.57
